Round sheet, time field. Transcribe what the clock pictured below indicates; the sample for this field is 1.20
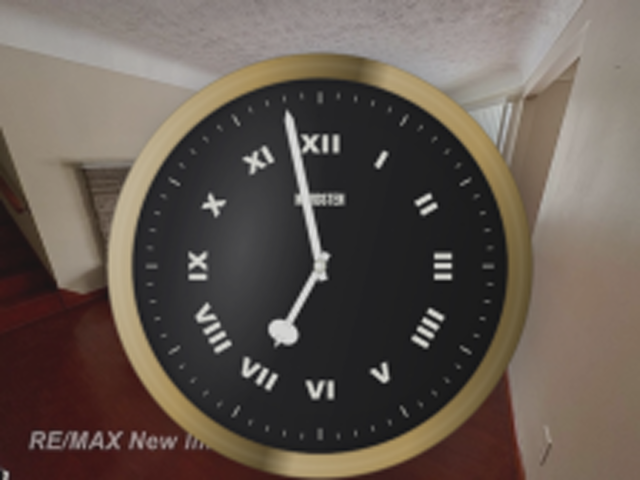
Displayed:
6.58
